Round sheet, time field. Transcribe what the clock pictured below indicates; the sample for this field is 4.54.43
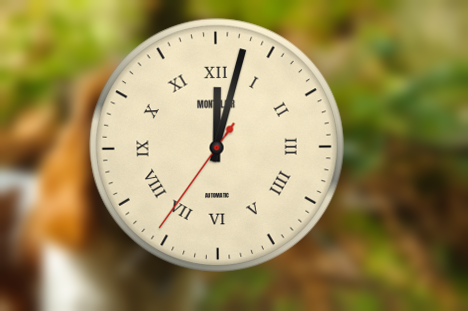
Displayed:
12.02.36
